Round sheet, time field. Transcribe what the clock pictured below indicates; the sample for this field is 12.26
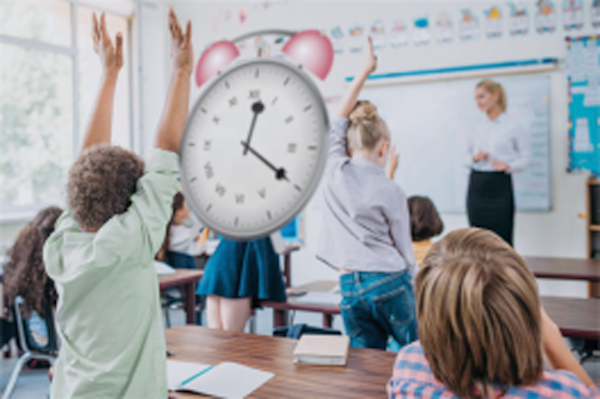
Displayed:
12.20
